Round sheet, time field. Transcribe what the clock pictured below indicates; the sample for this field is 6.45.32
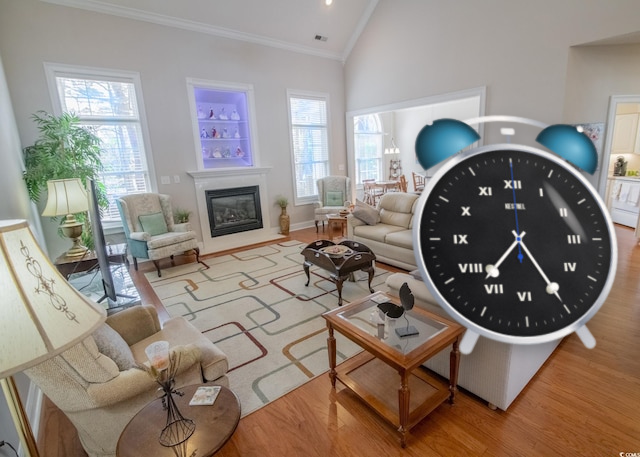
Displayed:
7.25.00
